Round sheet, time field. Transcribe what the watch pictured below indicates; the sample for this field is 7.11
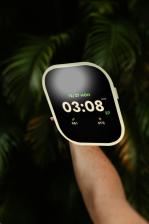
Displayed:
3.08
